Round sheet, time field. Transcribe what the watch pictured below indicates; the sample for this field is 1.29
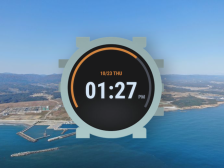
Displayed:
1.27
